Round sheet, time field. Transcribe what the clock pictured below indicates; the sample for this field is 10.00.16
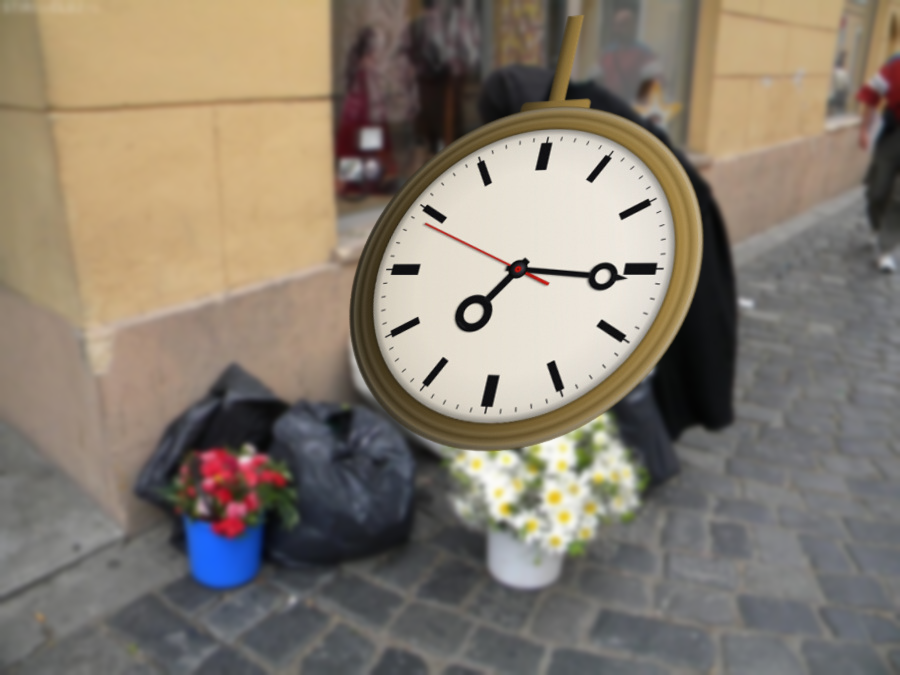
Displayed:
7.15.49
